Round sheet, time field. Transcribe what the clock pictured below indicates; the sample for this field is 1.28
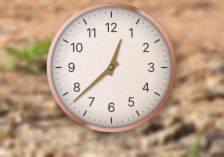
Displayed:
12.38
